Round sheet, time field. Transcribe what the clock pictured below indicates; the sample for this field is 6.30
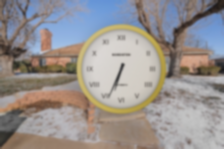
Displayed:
6.34
